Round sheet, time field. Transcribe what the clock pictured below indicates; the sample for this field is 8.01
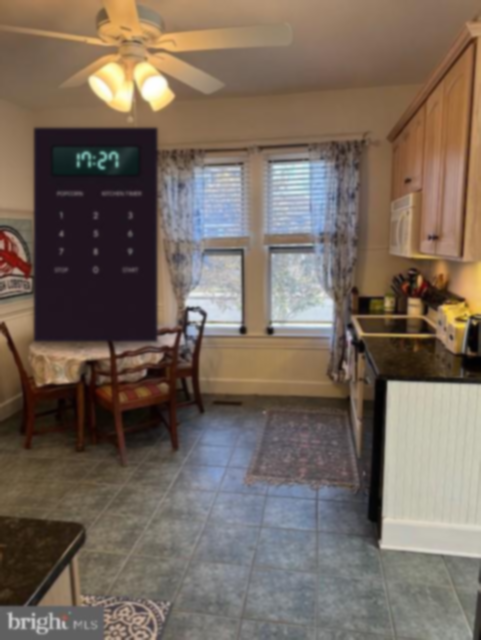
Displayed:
17.27
